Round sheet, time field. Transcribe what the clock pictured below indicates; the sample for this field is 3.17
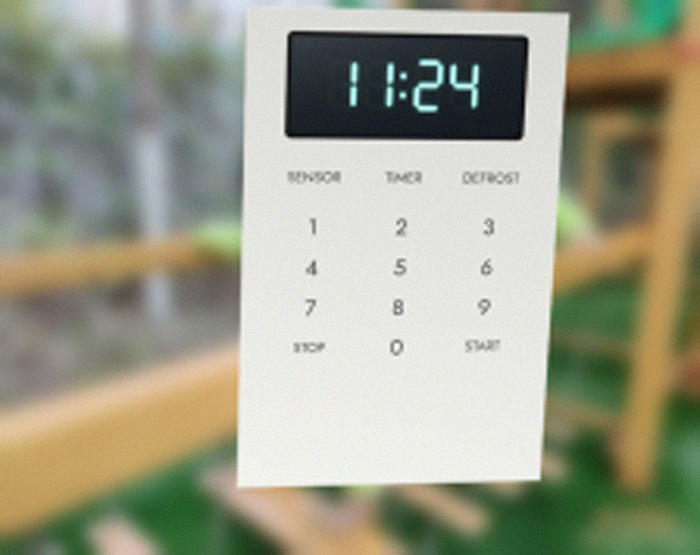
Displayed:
11.24
